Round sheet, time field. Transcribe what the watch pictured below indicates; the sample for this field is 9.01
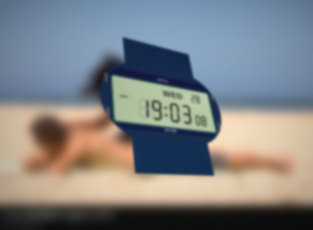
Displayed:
19.03
